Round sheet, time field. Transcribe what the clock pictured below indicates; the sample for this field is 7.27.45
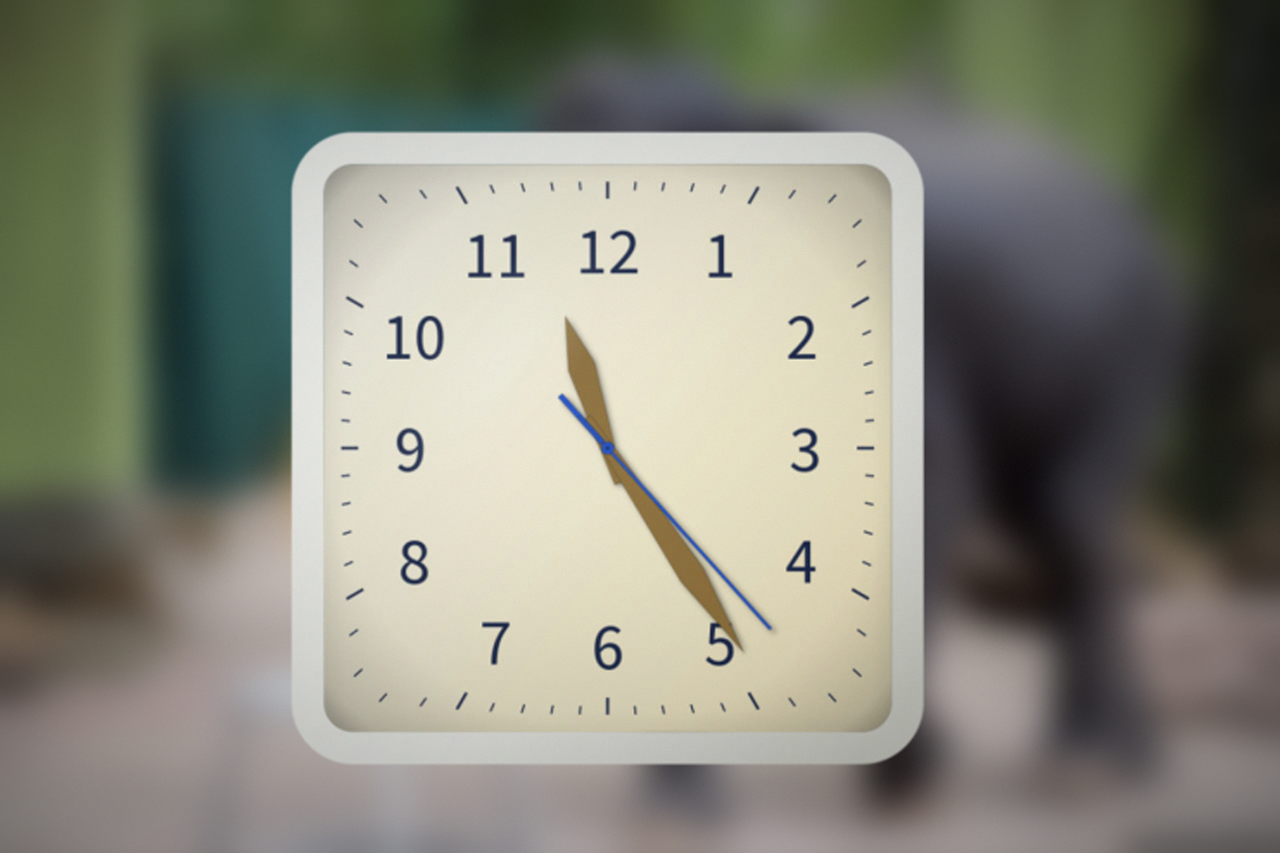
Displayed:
11.24.23
